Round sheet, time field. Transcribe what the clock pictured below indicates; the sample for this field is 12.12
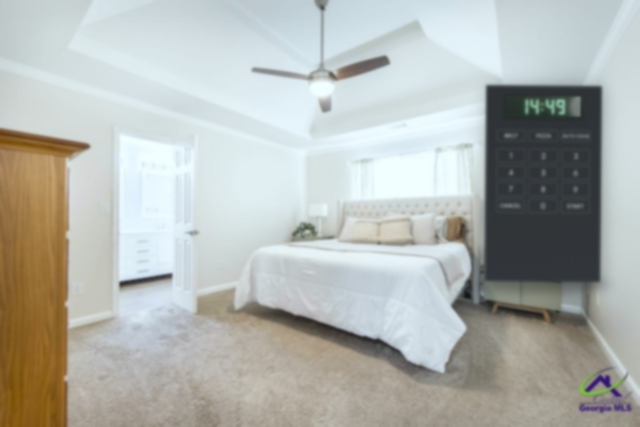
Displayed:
14.49
